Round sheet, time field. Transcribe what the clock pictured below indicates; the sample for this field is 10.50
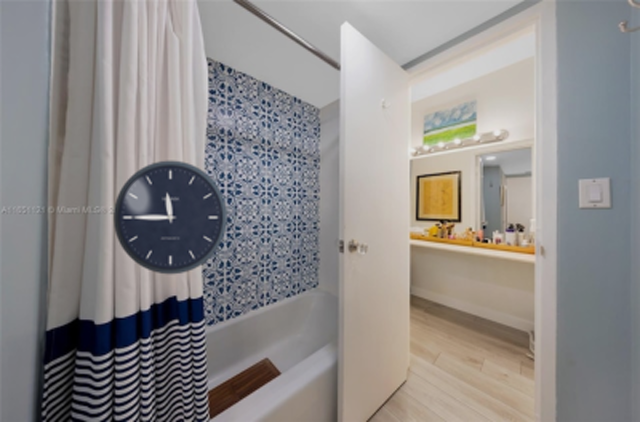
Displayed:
11.45
